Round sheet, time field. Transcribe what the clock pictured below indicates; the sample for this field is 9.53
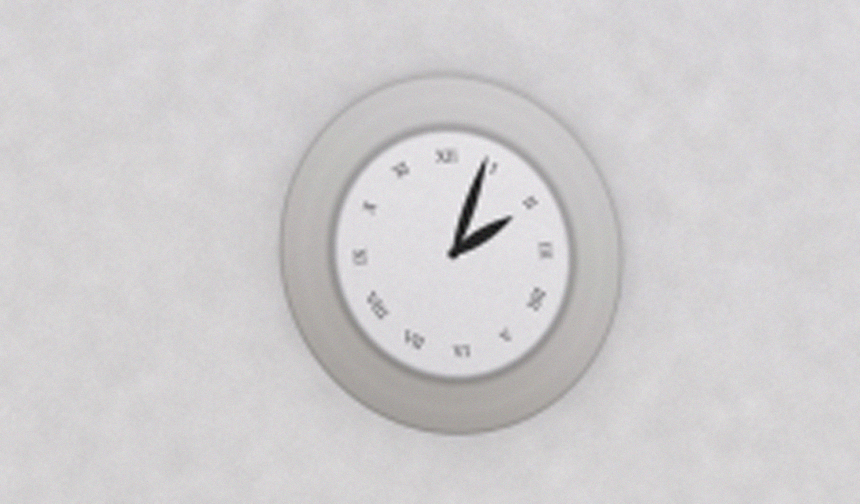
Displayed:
2.04
